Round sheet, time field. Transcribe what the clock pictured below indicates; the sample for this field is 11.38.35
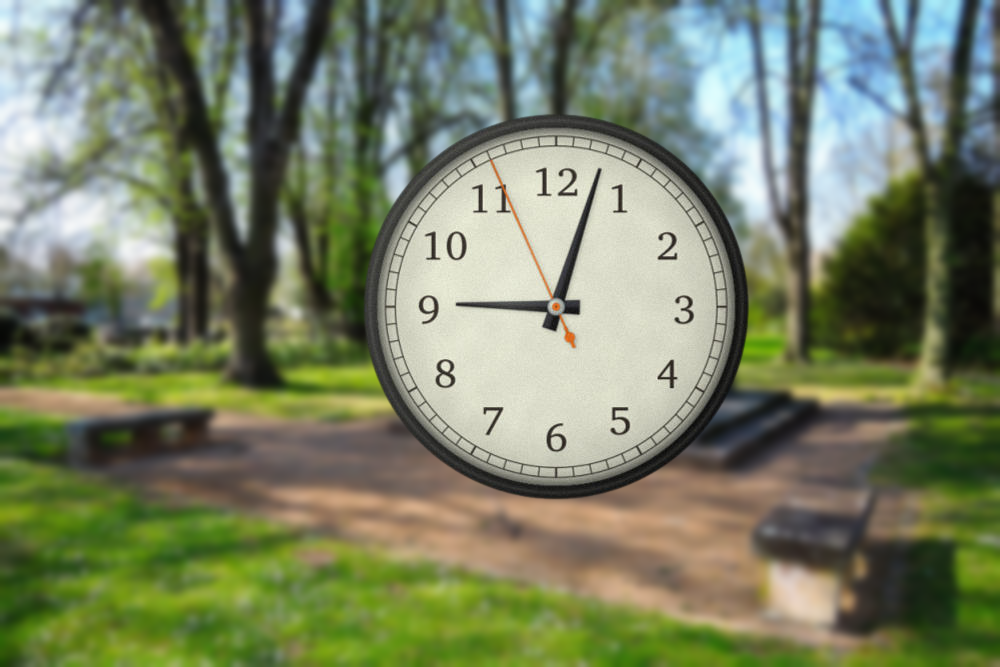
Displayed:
9.02.56
